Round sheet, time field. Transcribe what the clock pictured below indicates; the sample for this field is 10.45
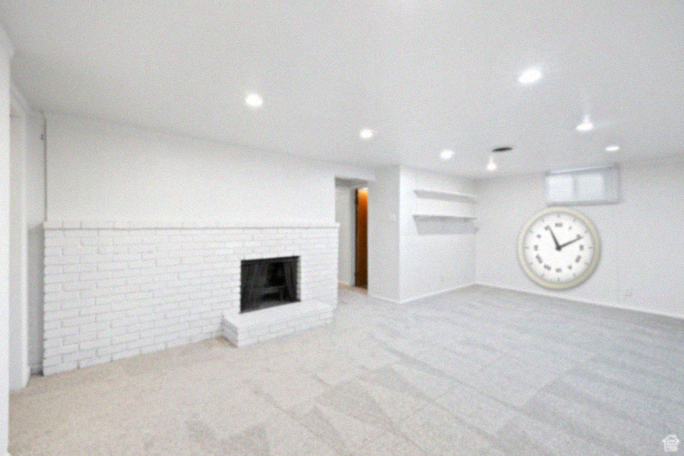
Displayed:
11.11
